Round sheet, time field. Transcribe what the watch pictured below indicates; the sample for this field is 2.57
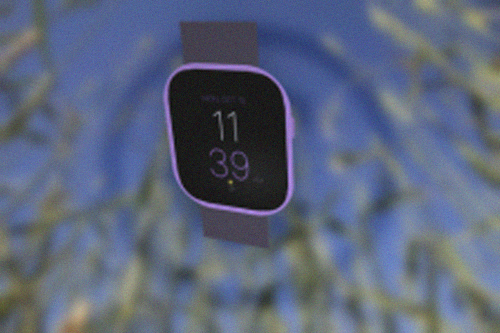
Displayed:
11.39
